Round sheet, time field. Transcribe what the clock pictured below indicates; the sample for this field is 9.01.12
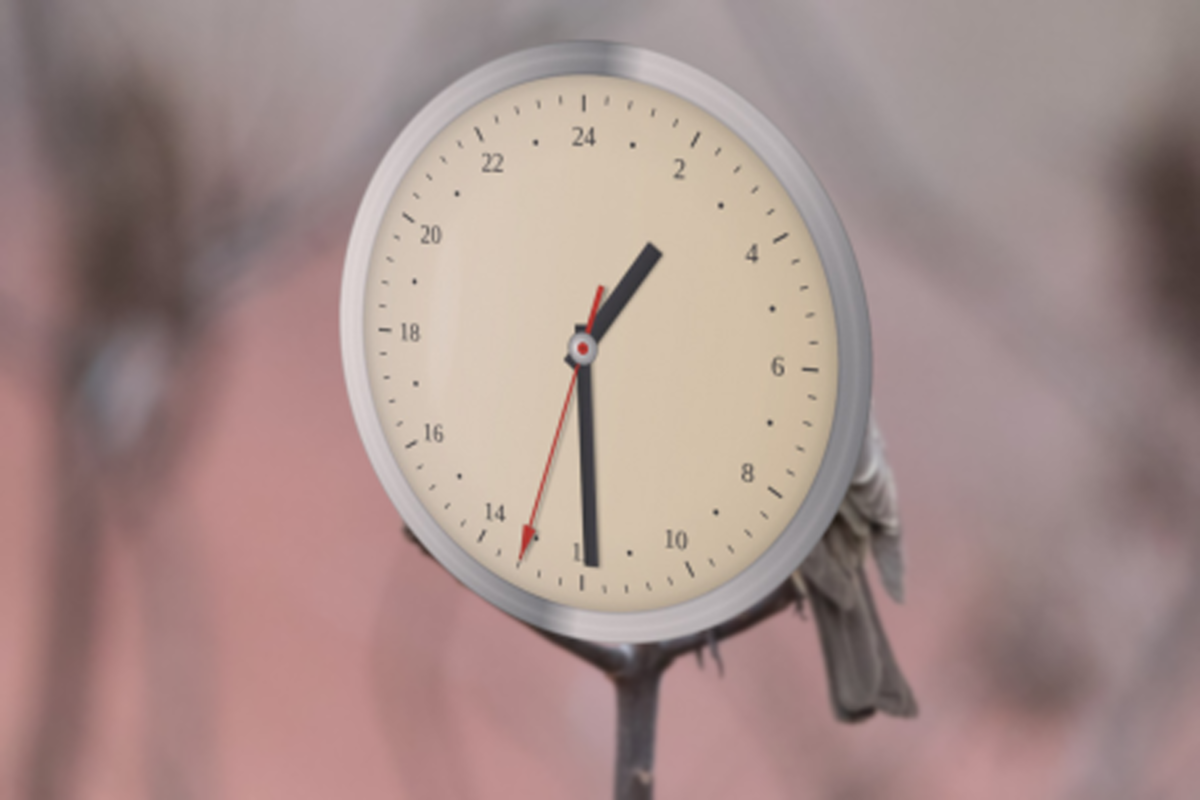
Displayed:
2.29.33
